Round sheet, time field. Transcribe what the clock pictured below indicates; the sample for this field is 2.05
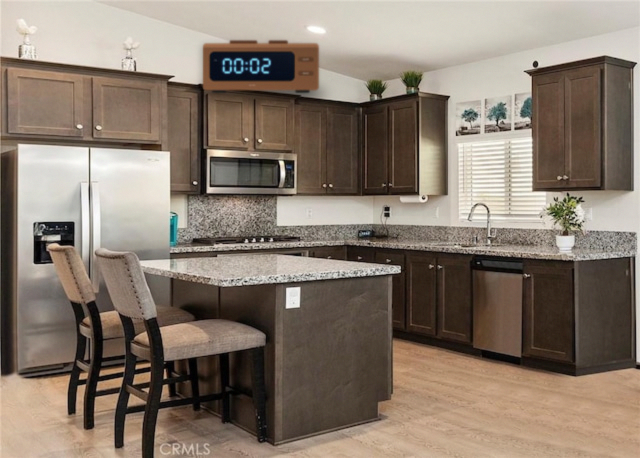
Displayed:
0.02
